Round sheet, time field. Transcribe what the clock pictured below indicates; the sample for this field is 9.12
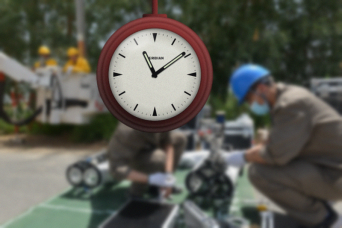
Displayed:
11.09
